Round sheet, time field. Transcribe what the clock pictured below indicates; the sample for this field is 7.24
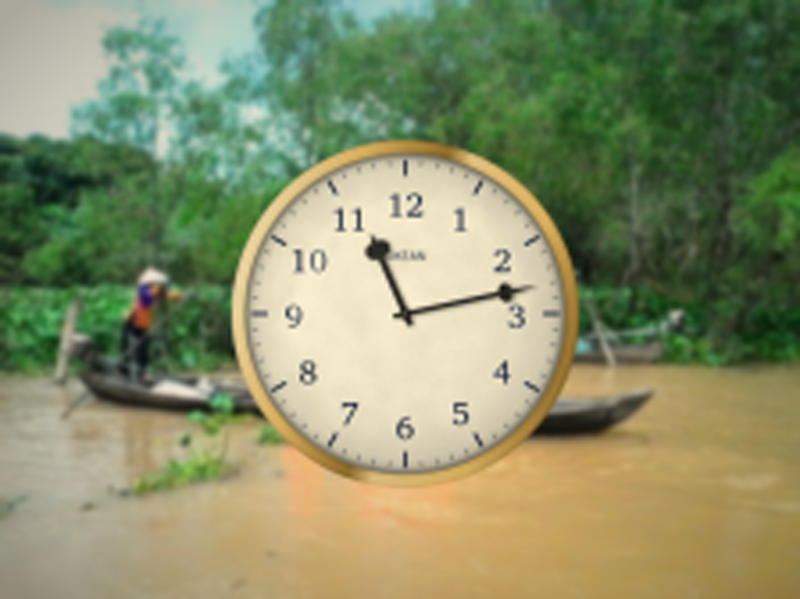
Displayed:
11.13
